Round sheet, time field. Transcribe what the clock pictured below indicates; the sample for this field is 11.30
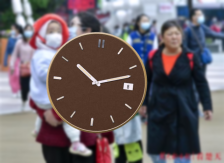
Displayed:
10.12
